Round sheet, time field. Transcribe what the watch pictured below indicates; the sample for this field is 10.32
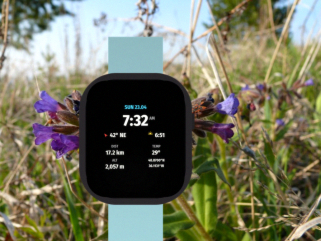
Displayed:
7.32
